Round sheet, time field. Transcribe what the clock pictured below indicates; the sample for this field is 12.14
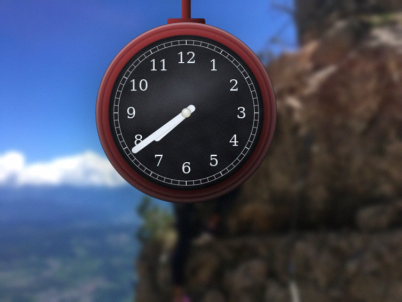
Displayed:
7.39
